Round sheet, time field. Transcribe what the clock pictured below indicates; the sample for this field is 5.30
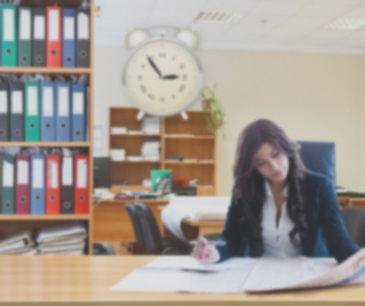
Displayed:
2.54
